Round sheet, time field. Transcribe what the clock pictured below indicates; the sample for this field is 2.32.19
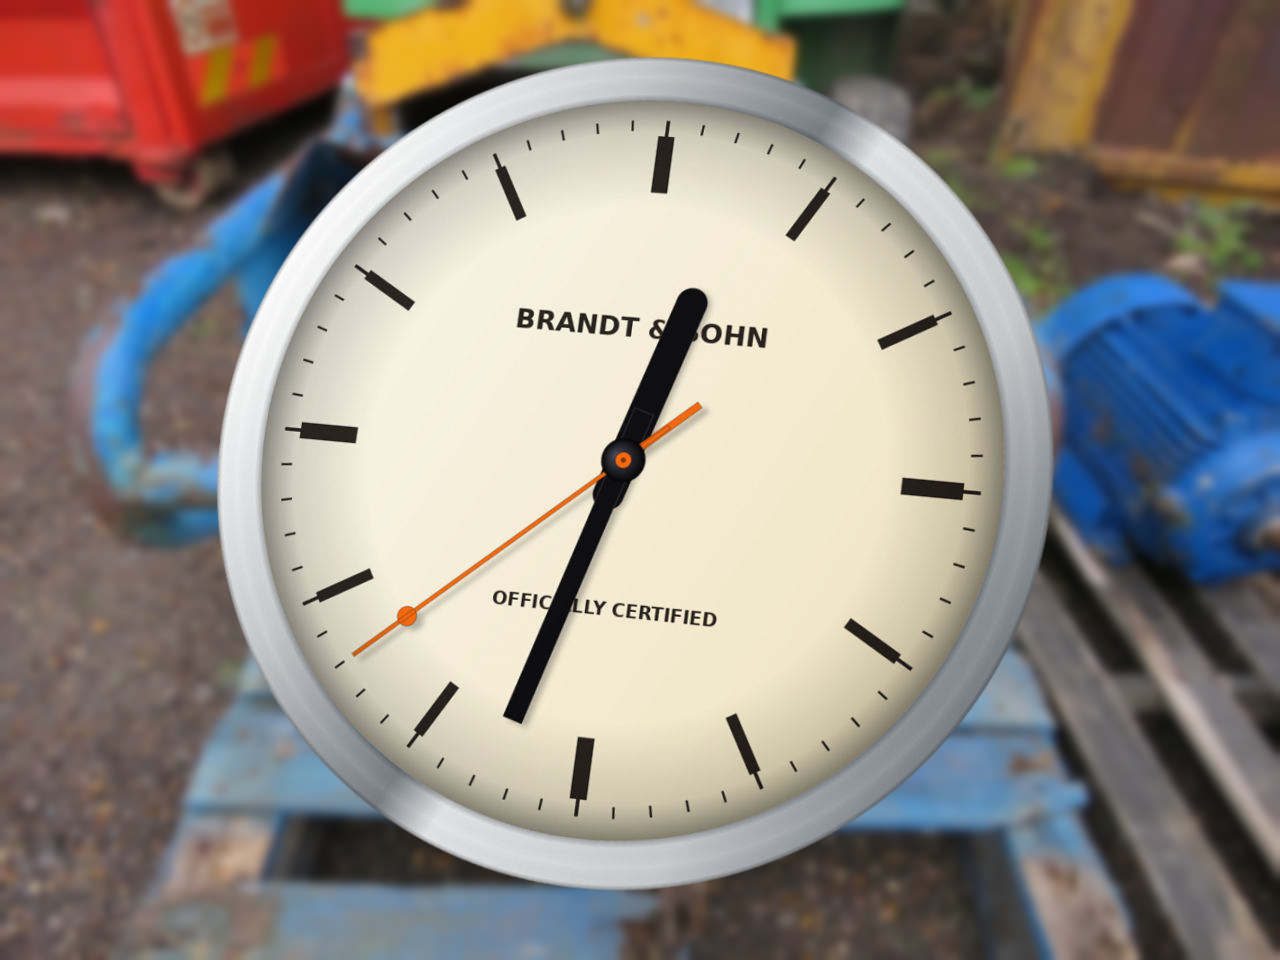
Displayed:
12.32.38
